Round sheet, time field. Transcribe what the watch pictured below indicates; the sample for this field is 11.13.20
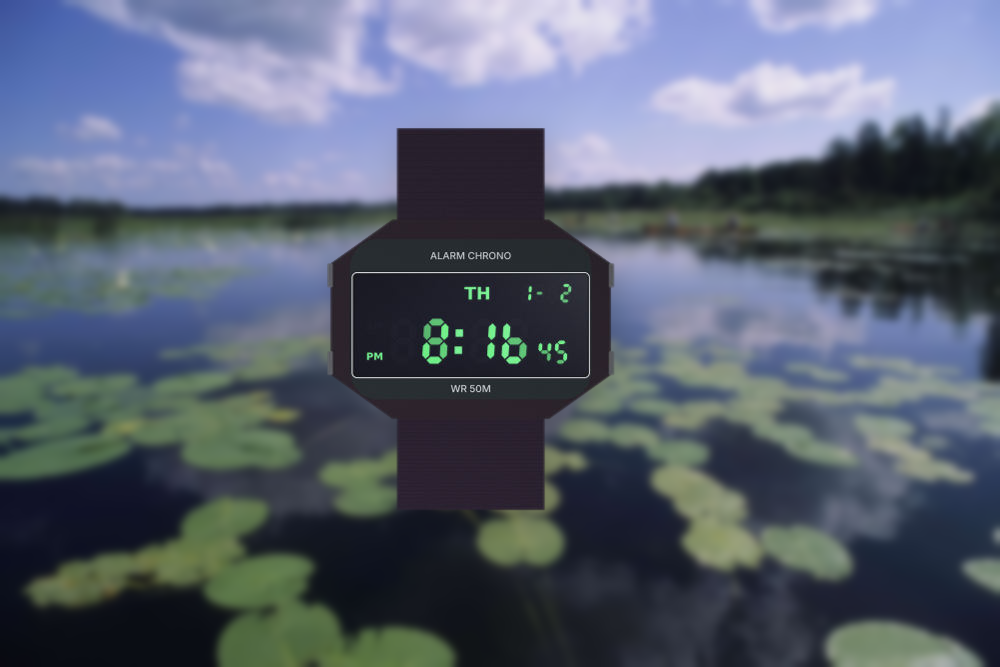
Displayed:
8.16.45
